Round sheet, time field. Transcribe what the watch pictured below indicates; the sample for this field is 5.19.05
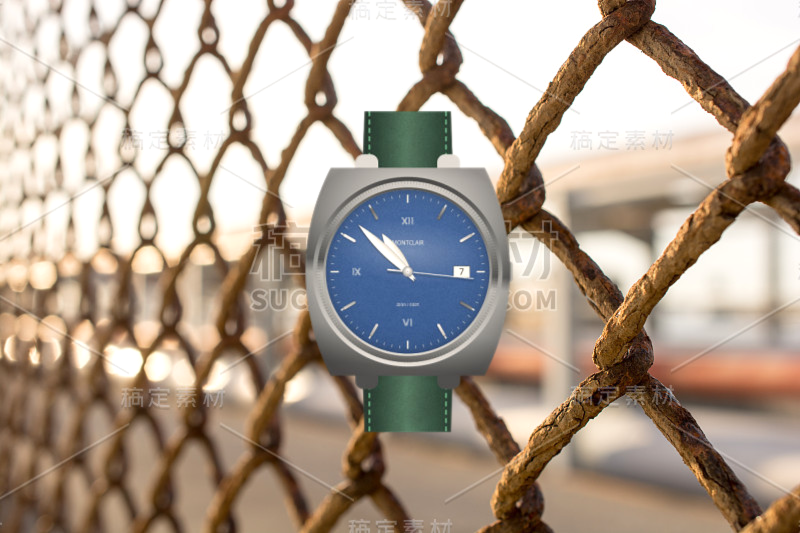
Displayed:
10.52.16
